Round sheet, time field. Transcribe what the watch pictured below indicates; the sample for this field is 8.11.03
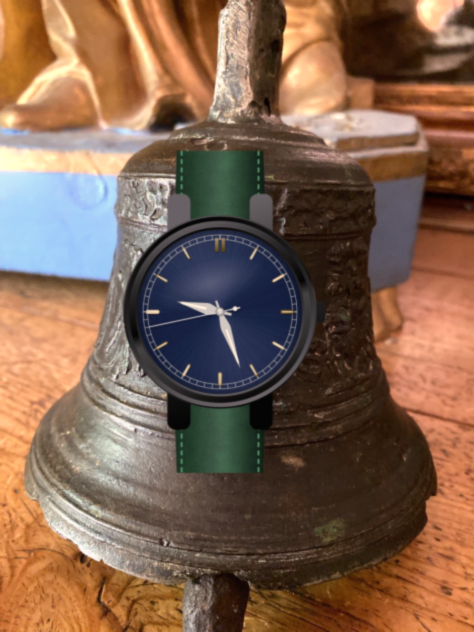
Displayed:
9.26.43
